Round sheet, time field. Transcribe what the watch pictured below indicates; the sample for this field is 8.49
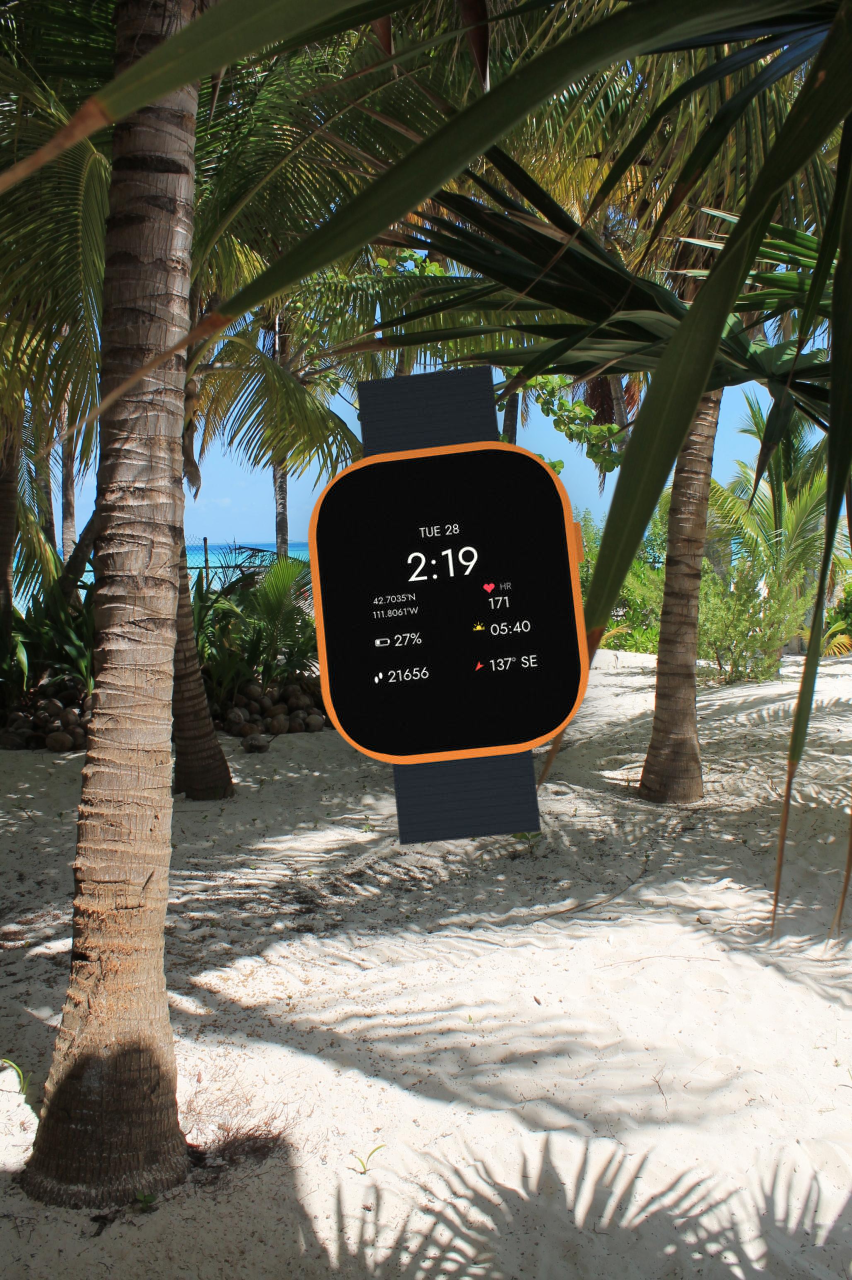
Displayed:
2.19
